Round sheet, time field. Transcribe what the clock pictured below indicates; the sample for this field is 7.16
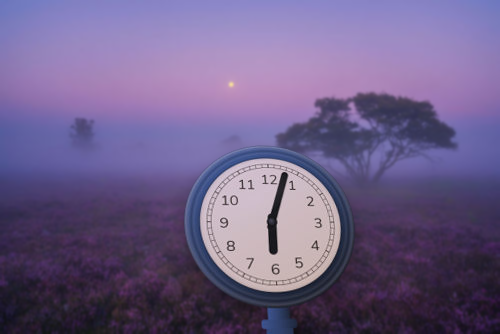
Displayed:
6.03
